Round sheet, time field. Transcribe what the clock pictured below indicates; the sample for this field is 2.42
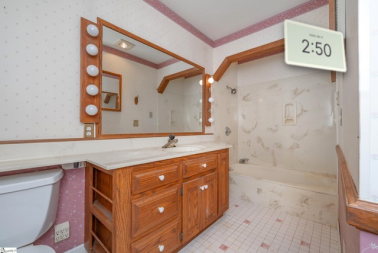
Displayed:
2.50
